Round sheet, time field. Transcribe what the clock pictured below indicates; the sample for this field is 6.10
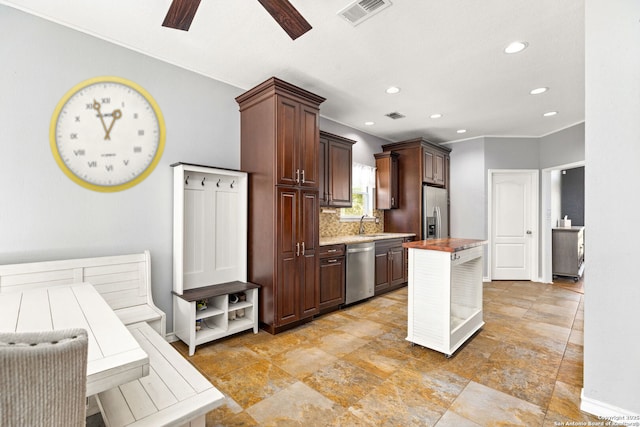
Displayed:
12.57
